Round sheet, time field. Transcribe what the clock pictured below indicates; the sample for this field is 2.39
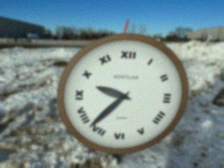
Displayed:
9.37
